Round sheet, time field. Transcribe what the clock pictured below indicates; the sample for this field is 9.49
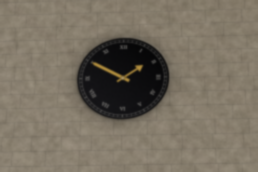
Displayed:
1.50
